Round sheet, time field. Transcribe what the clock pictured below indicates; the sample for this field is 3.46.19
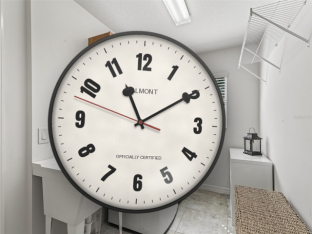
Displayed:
11.09.48
